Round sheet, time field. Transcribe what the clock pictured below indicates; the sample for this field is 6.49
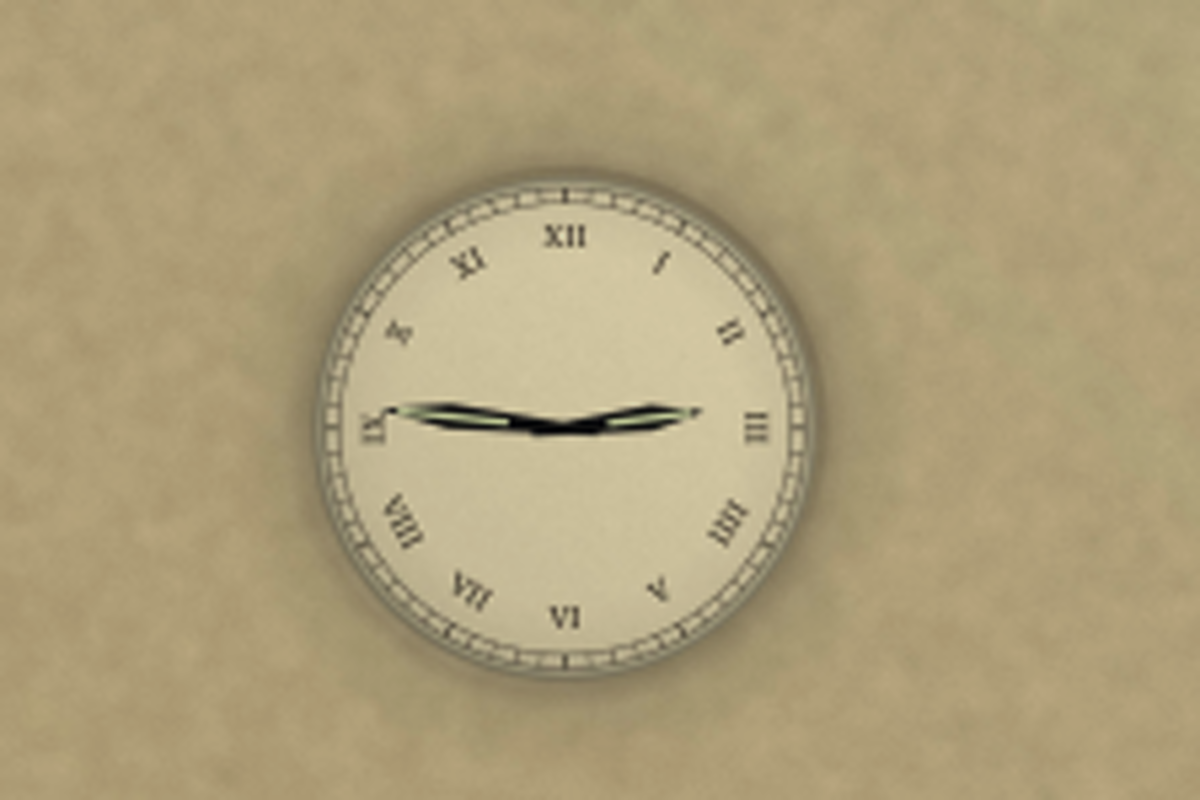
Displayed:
2.46
